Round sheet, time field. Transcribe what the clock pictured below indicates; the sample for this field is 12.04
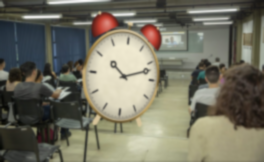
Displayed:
10.12
